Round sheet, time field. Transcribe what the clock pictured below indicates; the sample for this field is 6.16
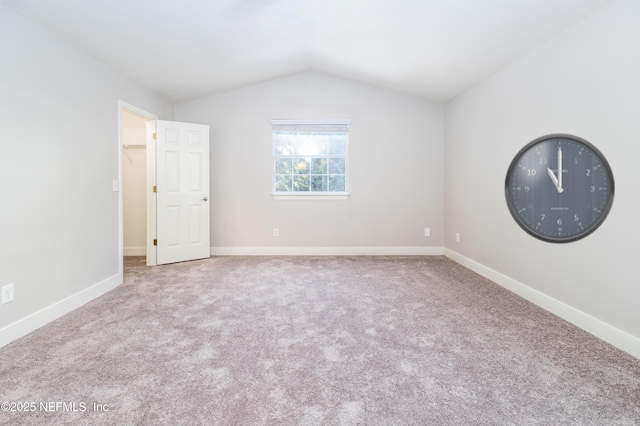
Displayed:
11.00
